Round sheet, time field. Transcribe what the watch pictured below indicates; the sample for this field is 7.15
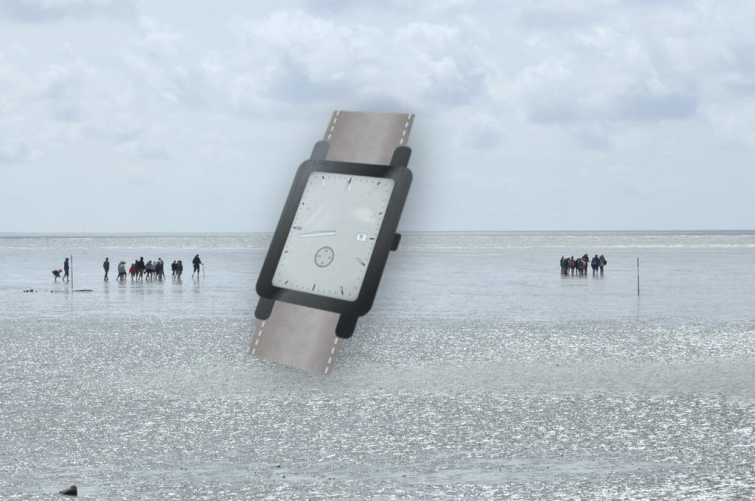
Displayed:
8.43
